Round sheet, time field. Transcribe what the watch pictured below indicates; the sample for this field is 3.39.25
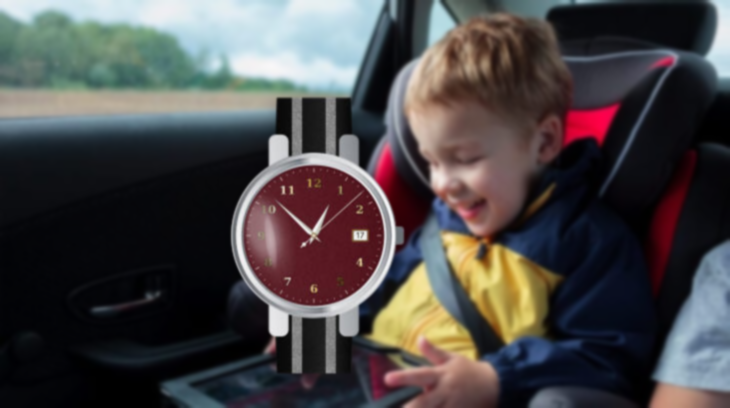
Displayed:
12.52.08
